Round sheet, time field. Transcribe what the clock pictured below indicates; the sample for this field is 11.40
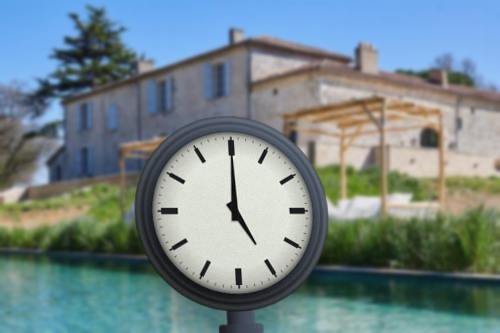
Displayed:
5.00
